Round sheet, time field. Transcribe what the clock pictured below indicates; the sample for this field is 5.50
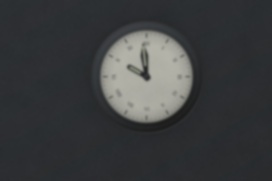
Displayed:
9.59
